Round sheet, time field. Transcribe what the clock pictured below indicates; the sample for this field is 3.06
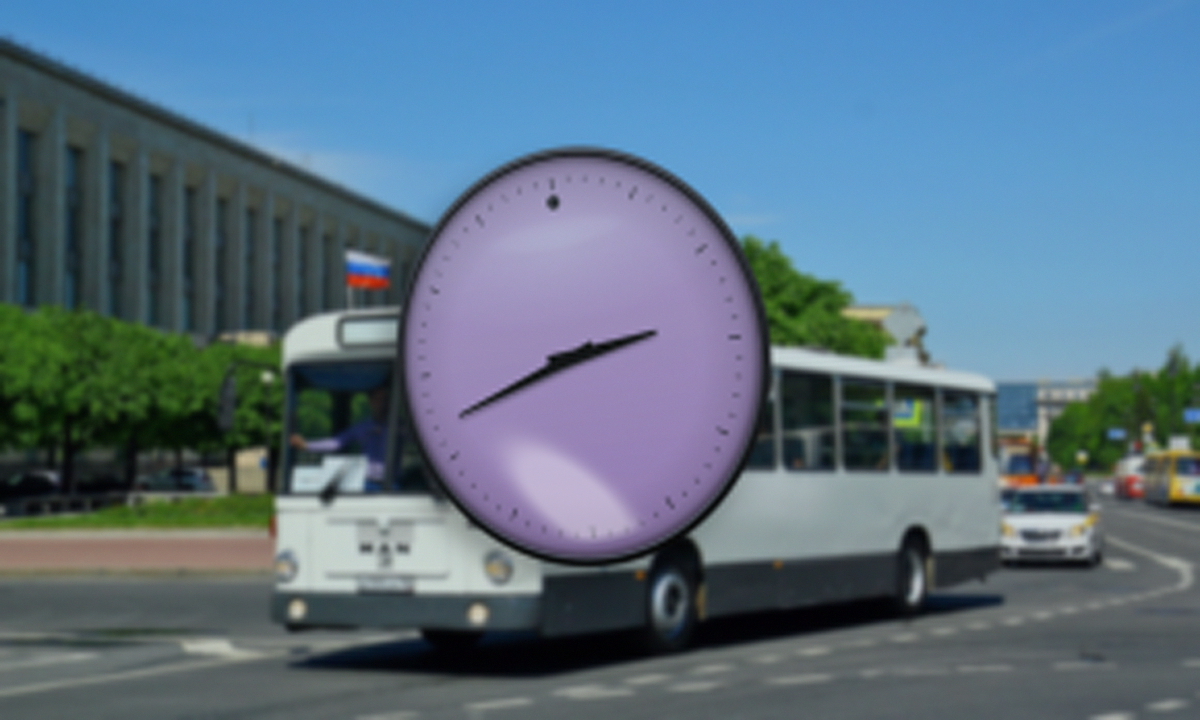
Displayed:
2.42
